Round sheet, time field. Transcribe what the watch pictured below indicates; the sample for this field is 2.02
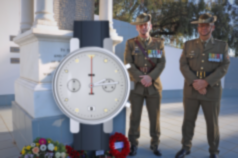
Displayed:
2.14
